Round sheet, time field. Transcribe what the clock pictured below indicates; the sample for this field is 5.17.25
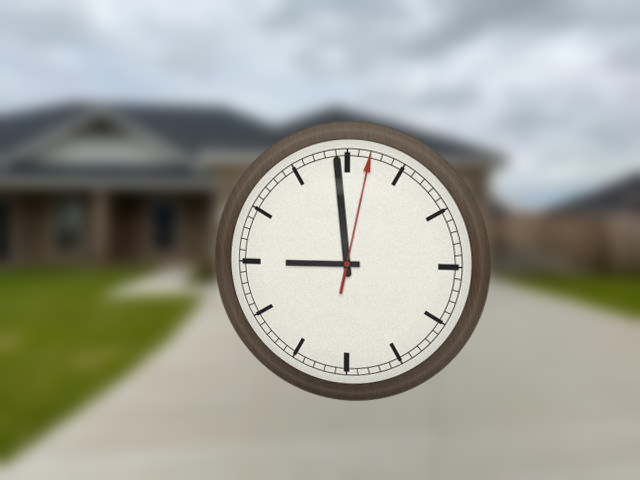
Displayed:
8.59.02
